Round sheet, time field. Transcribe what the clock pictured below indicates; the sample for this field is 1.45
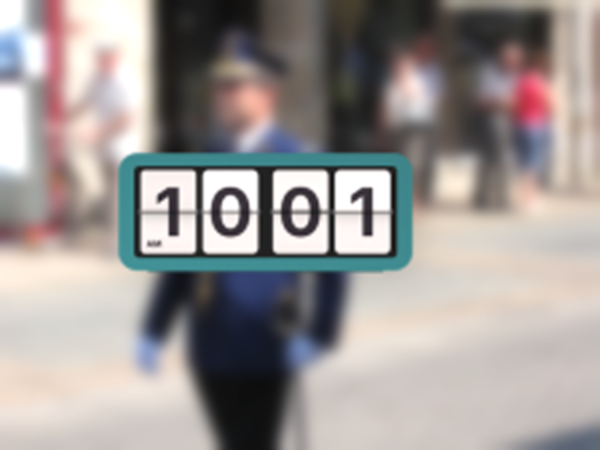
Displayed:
10.01
